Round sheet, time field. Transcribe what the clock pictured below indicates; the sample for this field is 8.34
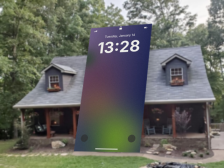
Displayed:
13.28
